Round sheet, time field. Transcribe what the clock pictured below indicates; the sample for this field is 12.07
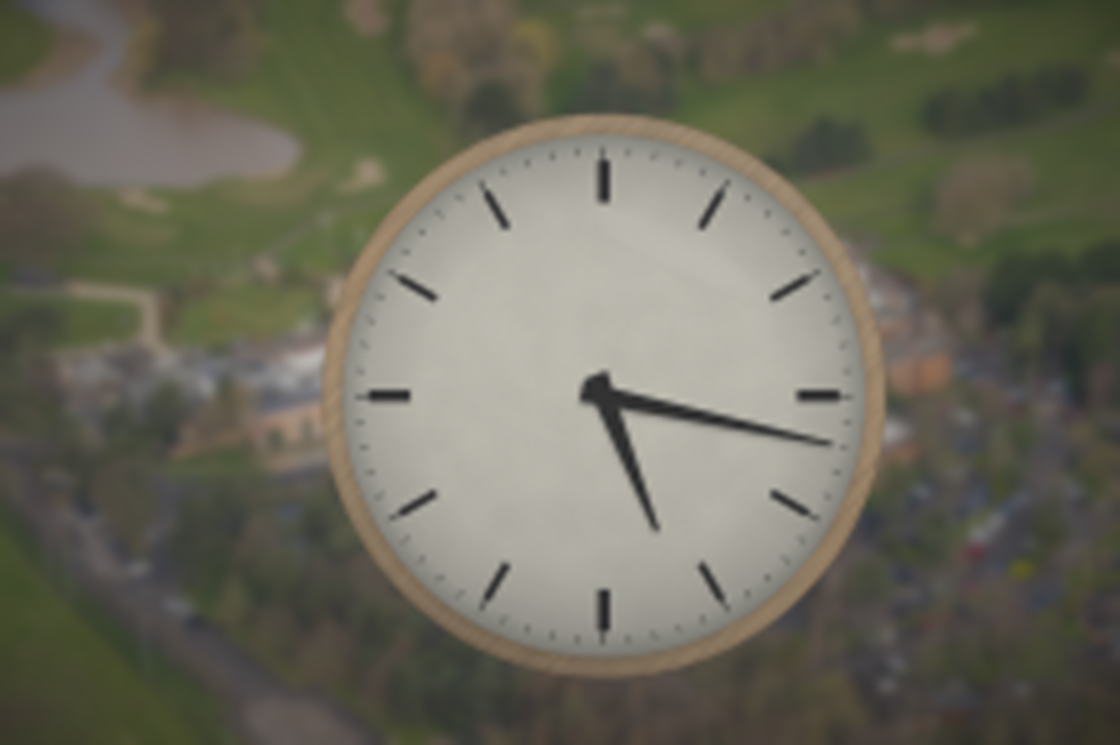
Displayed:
5.17
